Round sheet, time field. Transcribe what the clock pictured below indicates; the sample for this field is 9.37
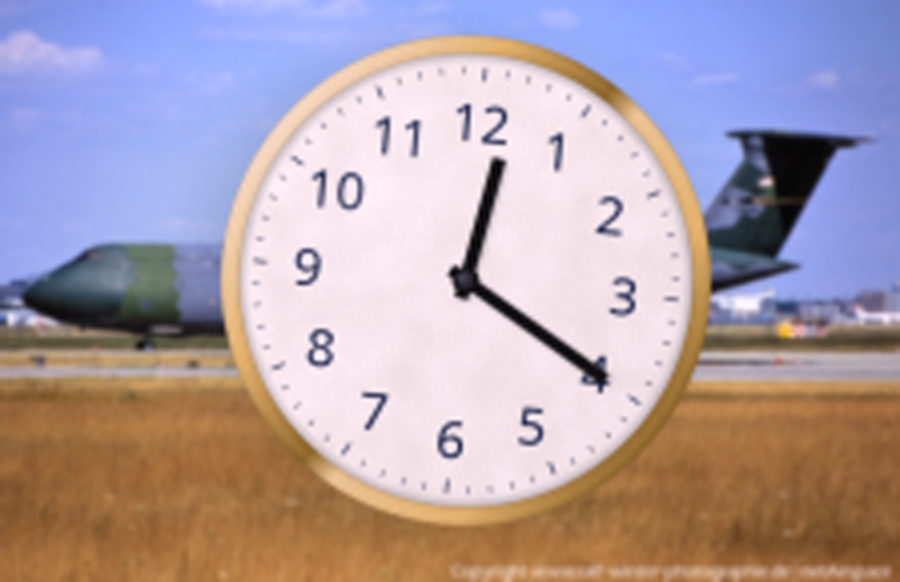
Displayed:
12.20
